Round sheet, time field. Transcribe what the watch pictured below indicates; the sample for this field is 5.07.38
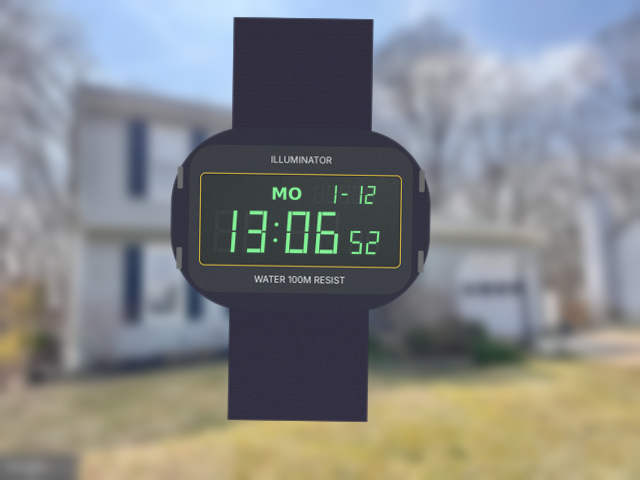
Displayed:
13.06.52
